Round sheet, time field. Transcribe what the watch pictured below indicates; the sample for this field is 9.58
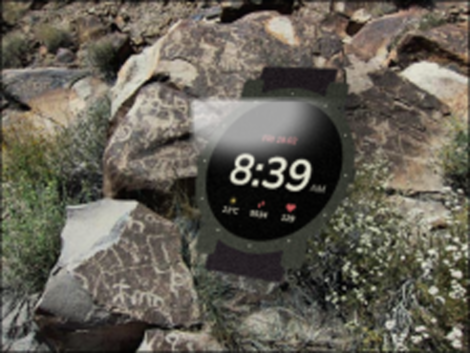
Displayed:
8.39
